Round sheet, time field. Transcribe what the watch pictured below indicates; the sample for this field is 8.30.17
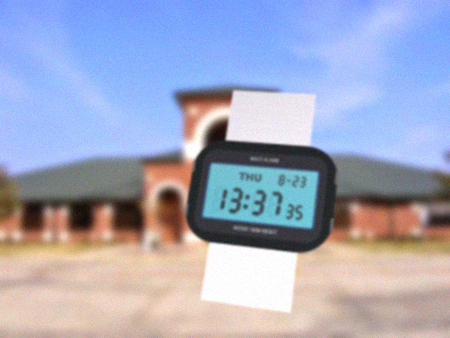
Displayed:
13.37.35
